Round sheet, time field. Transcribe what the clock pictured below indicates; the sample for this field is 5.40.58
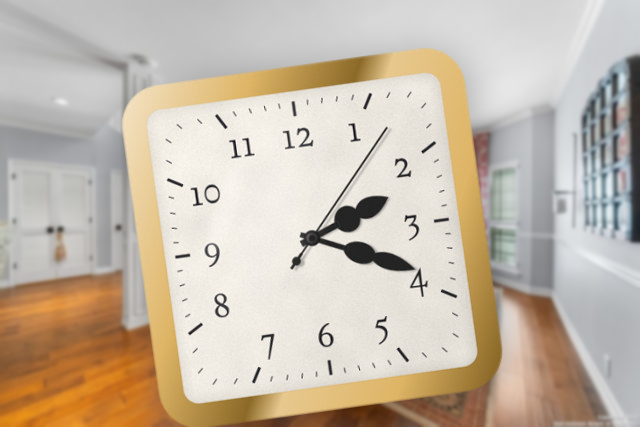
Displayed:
2.19.07
